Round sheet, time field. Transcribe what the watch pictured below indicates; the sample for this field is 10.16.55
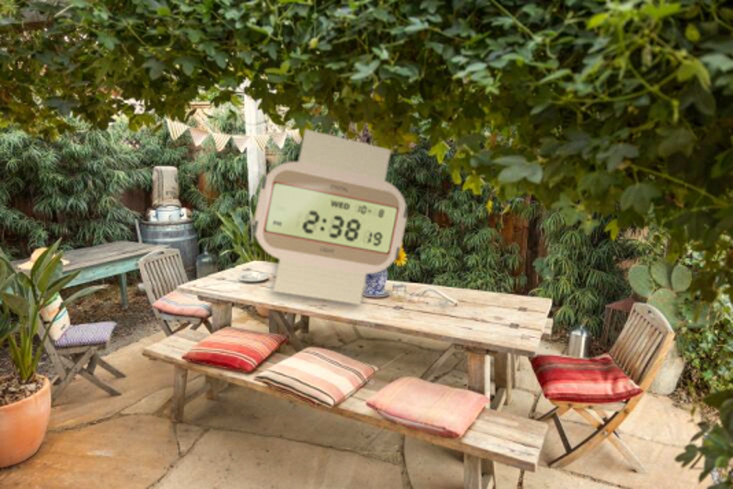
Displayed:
2.38.19
